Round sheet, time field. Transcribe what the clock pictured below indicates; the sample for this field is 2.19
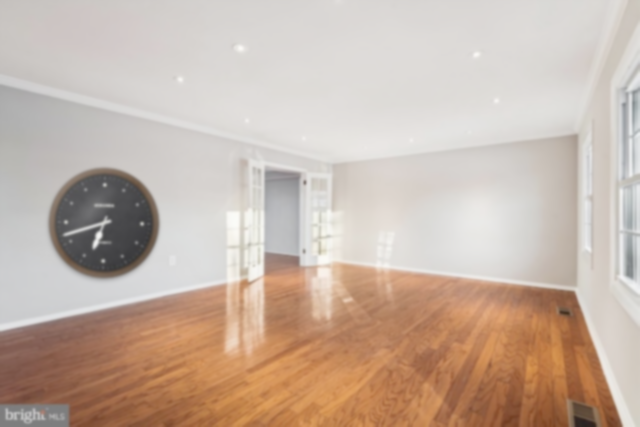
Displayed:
6.42
